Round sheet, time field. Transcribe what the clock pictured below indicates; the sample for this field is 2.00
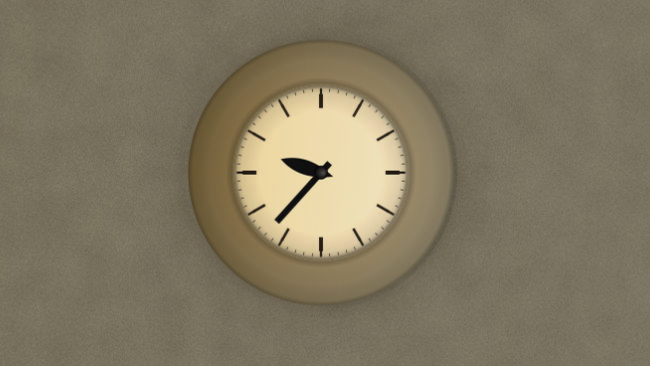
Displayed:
9.37
